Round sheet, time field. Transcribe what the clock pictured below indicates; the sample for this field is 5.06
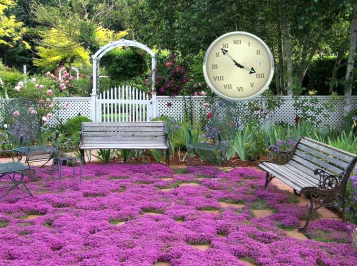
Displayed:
3.53
